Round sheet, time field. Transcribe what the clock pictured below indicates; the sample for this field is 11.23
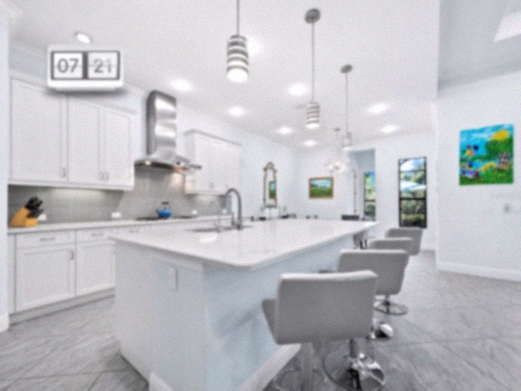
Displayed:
7.21
